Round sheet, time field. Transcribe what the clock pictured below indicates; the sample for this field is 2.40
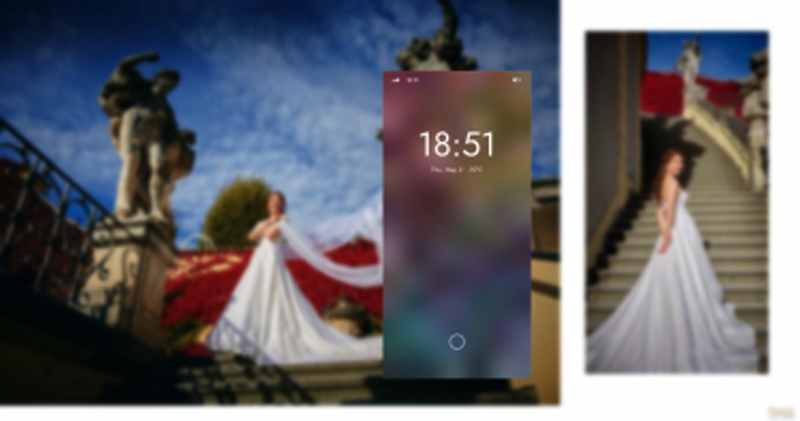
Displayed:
18.51
